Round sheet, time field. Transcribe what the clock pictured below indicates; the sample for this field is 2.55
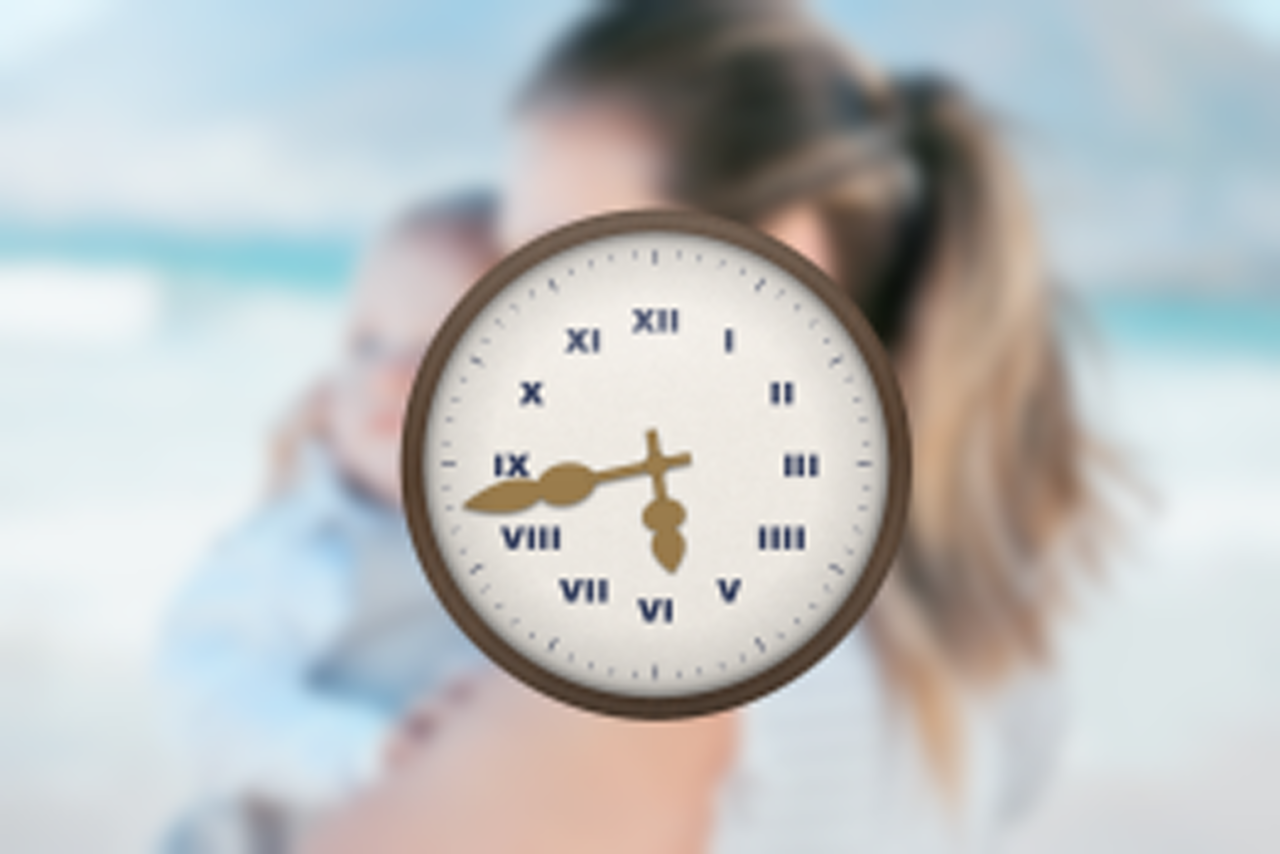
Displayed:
5.43
